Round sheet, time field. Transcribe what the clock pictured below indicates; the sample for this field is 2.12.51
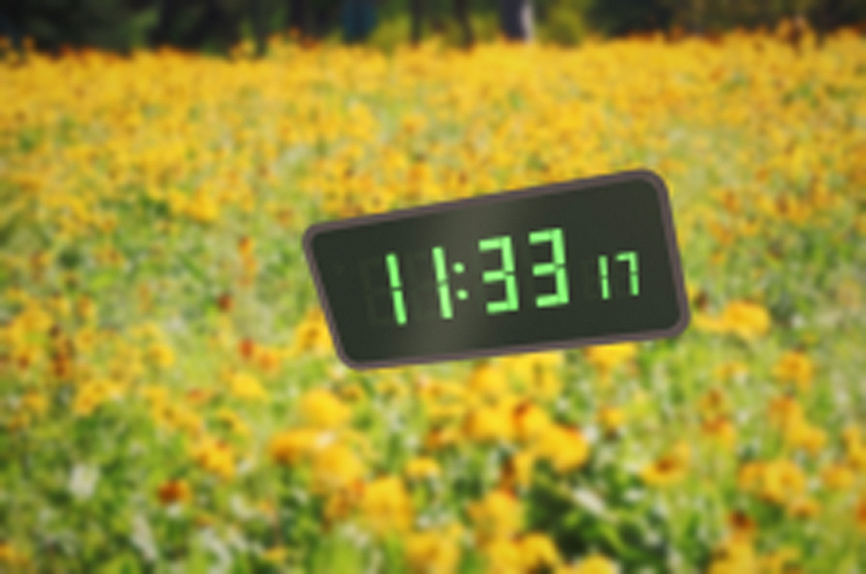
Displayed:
11.33.17
